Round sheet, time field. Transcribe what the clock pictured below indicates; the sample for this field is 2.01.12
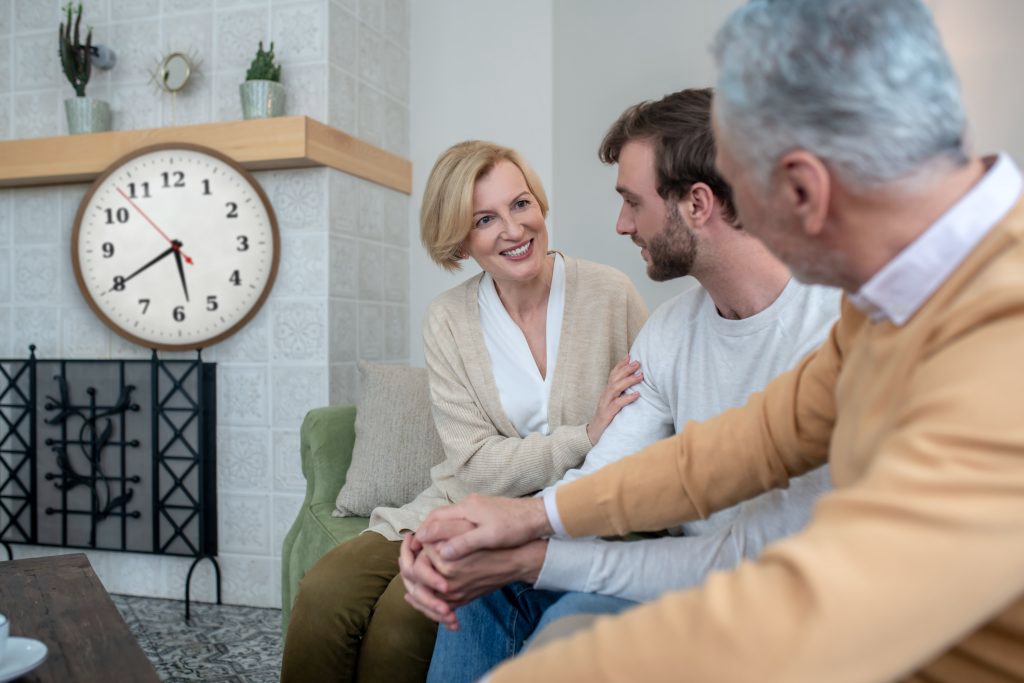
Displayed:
5.39.53
